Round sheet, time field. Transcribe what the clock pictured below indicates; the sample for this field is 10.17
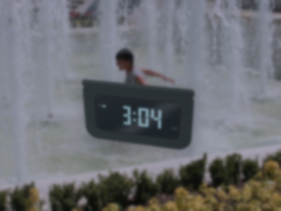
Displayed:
3.04
